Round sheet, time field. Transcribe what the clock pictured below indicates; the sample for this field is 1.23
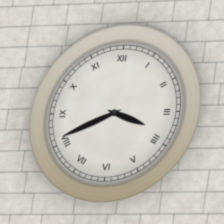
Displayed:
3.41
